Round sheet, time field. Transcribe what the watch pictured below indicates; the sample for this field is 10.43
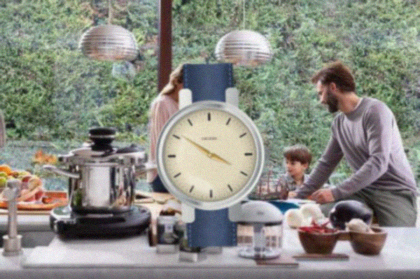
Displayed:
3.51
